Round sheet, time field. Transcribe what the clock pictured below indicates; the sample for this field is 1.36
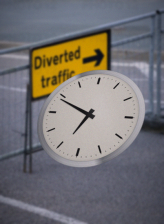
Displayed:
6.49
